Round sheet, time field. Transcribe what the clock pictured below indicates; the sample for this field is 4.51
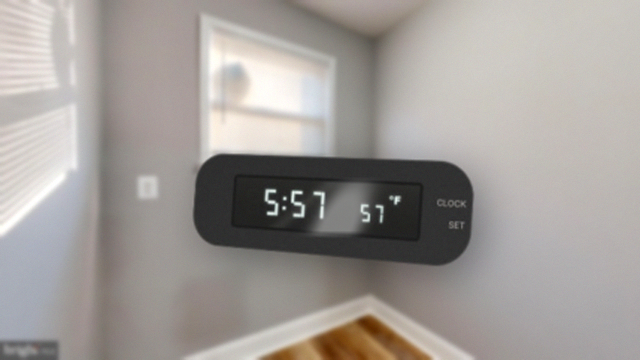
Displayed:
5.57
